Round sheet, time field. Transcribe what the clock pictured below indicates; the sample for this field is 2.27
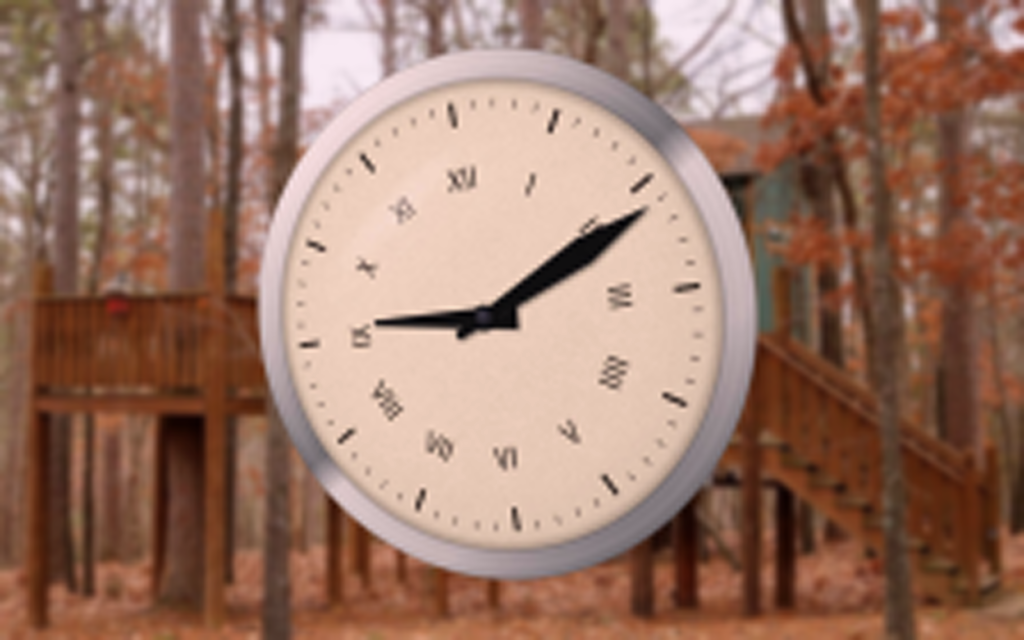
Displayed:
9.11
